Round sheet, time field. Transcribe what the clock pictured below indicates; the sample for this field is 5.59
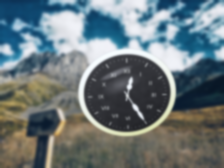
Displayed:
12.25
